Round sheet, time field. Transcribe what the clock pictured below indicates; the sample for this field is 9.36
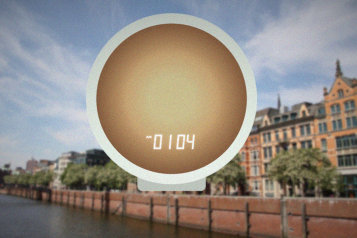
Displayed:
1.04
